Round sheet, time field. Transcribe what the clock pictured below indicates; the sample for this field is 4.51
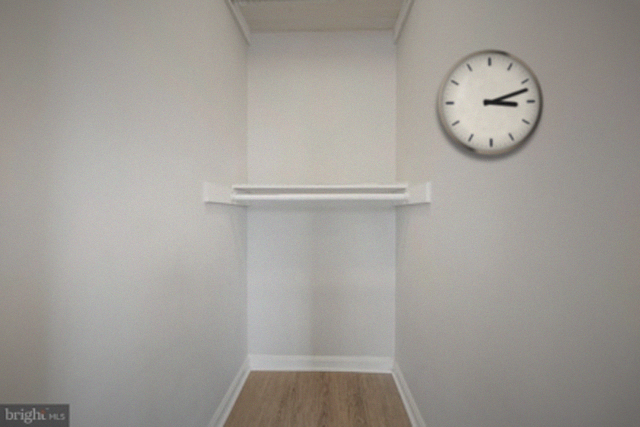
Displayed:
3.12
